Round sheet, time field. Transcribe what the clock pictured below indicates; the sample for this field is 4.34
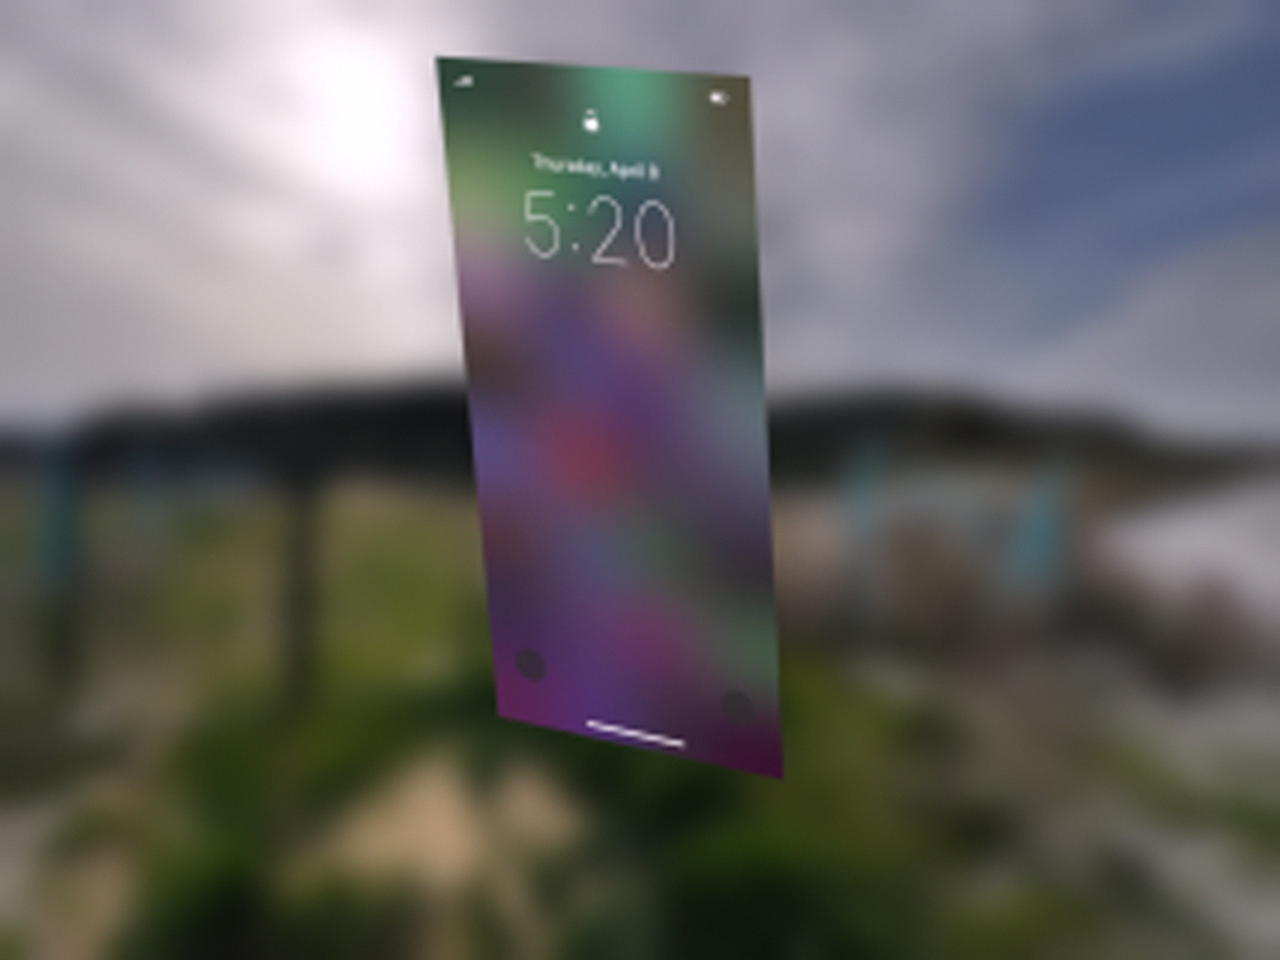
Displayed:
5.20
